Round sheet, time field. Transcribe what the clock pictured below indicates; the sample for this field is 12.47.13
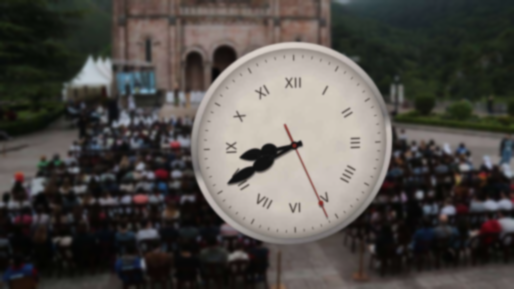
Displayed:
8.40.26
